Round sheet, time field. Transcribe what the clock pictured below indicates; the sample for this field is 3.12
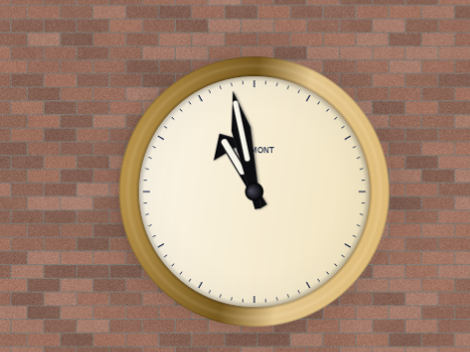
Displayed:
10.58
